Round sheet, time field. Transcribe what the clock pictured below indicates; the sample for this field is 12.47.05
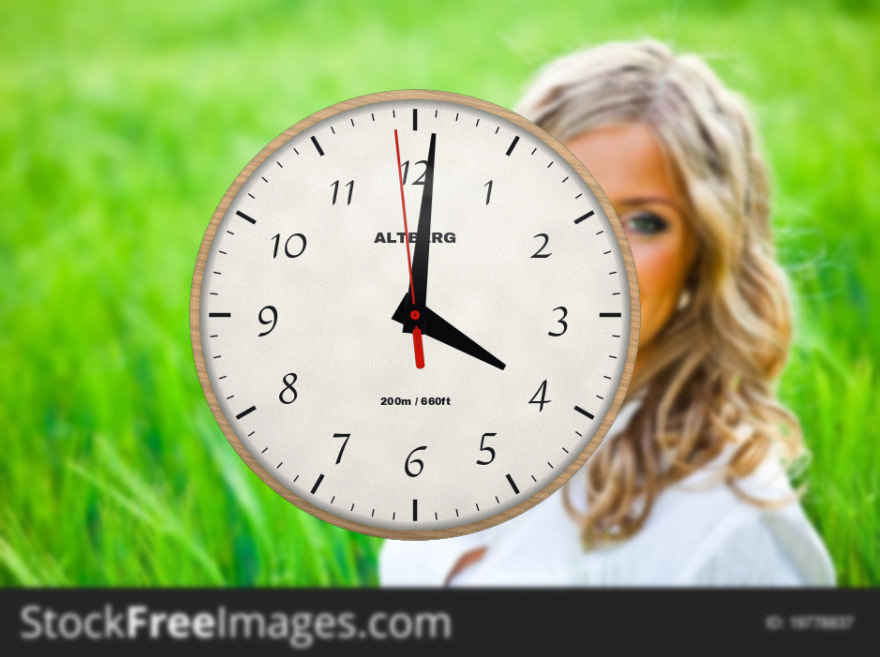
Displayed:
4.00.59
